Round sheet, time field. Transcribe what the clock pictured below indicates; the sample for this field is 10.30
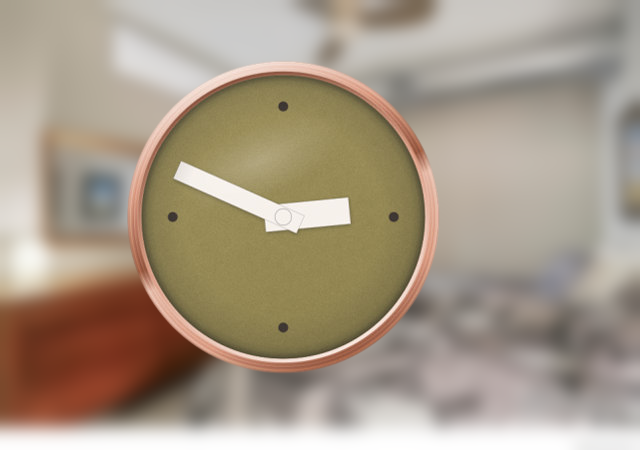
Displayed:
2.49
